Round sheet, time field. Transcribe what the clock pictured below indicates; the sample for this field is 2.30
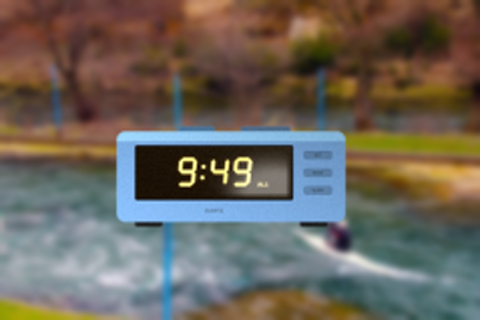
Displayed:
9.49
